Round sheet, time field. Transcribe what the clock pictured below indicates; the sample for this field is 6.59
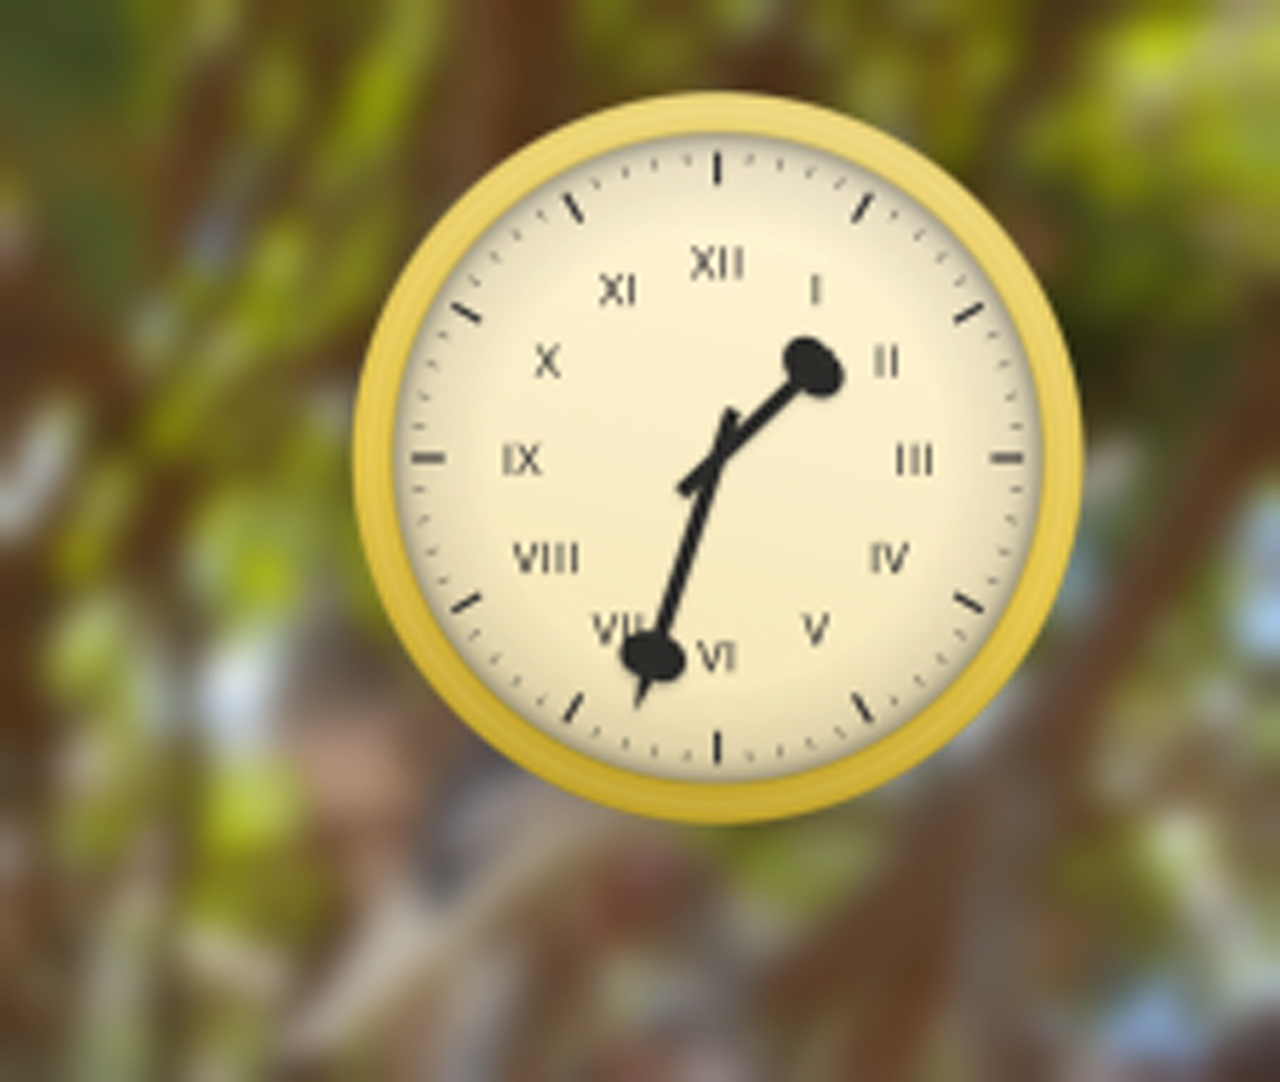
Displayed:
1.33
